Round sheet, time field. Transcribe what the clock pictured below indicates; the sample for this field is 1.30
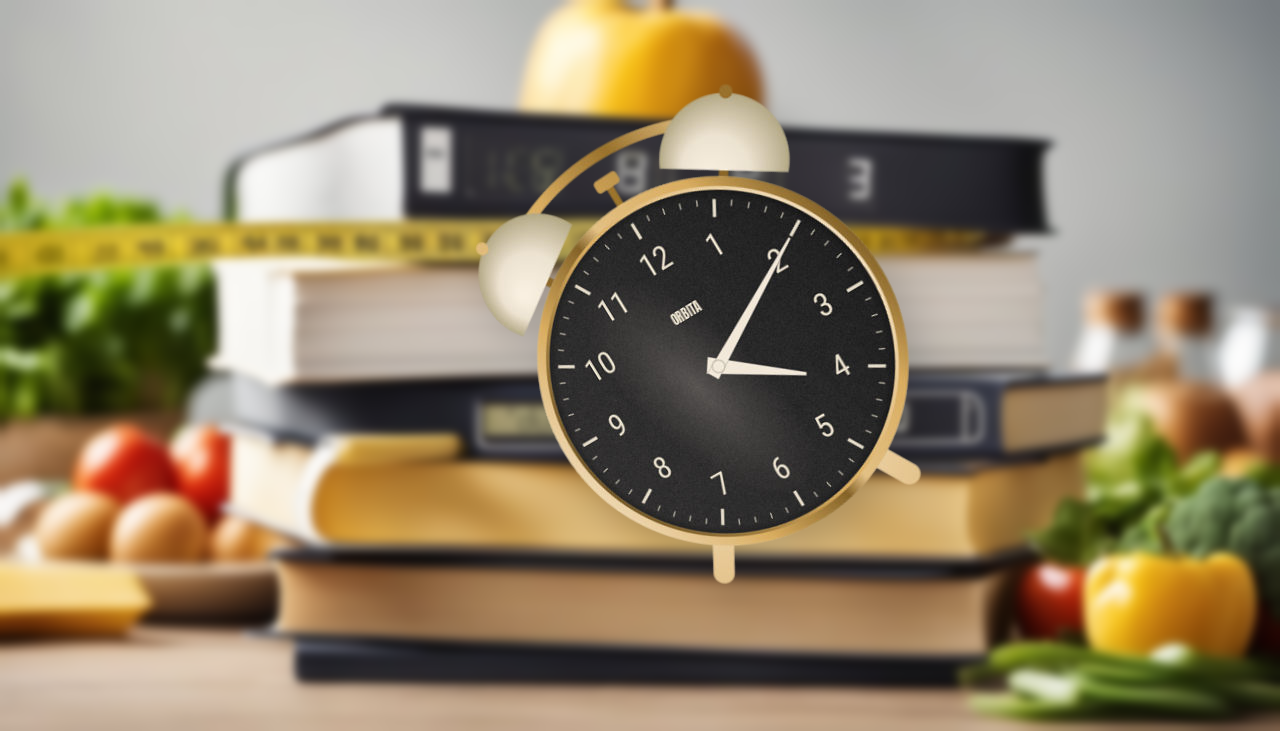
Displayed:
4.10
